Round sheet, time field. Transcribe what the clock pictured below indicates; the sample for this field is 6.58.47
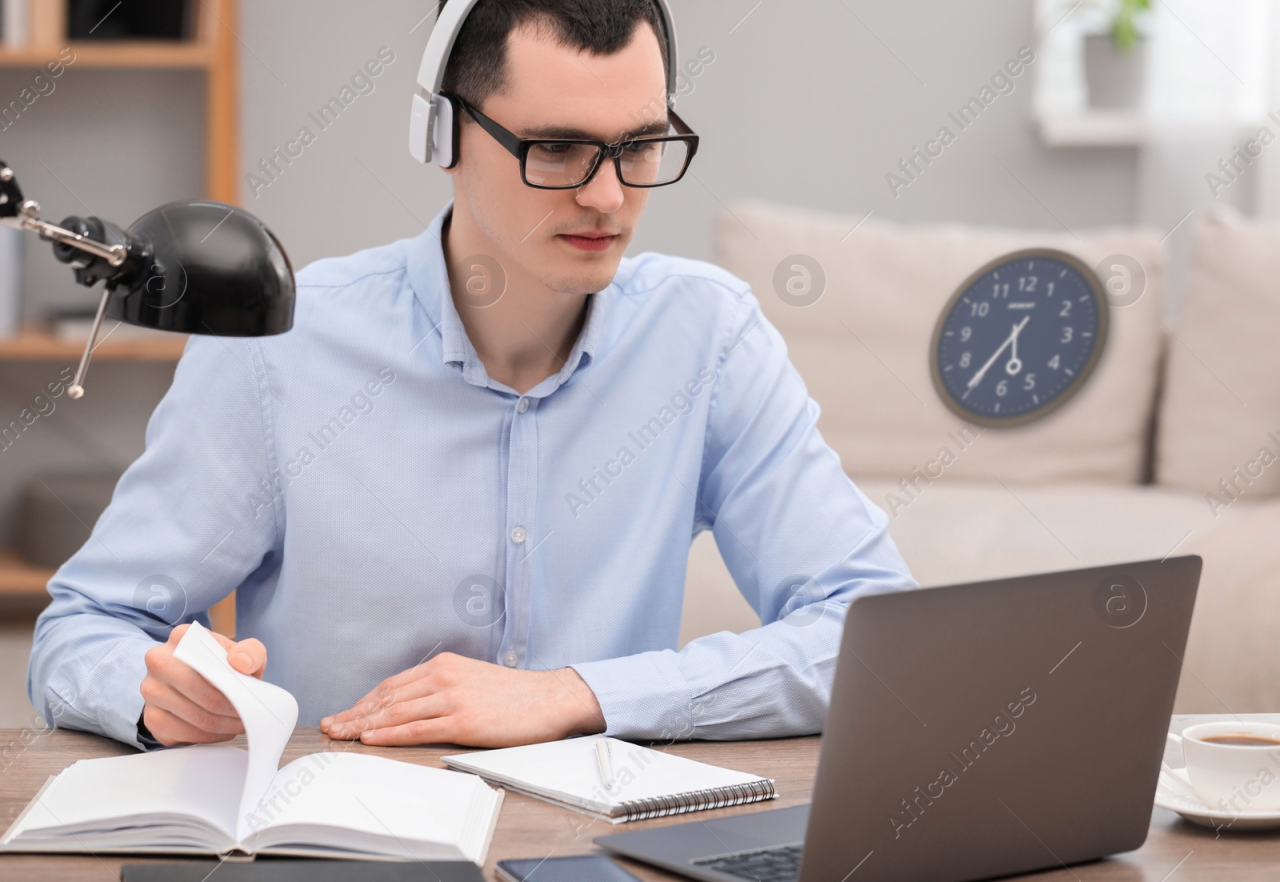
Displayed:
5.35.35
